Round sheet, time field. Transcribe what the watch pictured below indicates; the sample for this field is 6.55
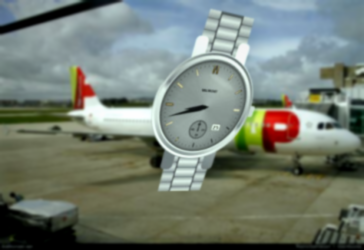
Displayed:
8.42
